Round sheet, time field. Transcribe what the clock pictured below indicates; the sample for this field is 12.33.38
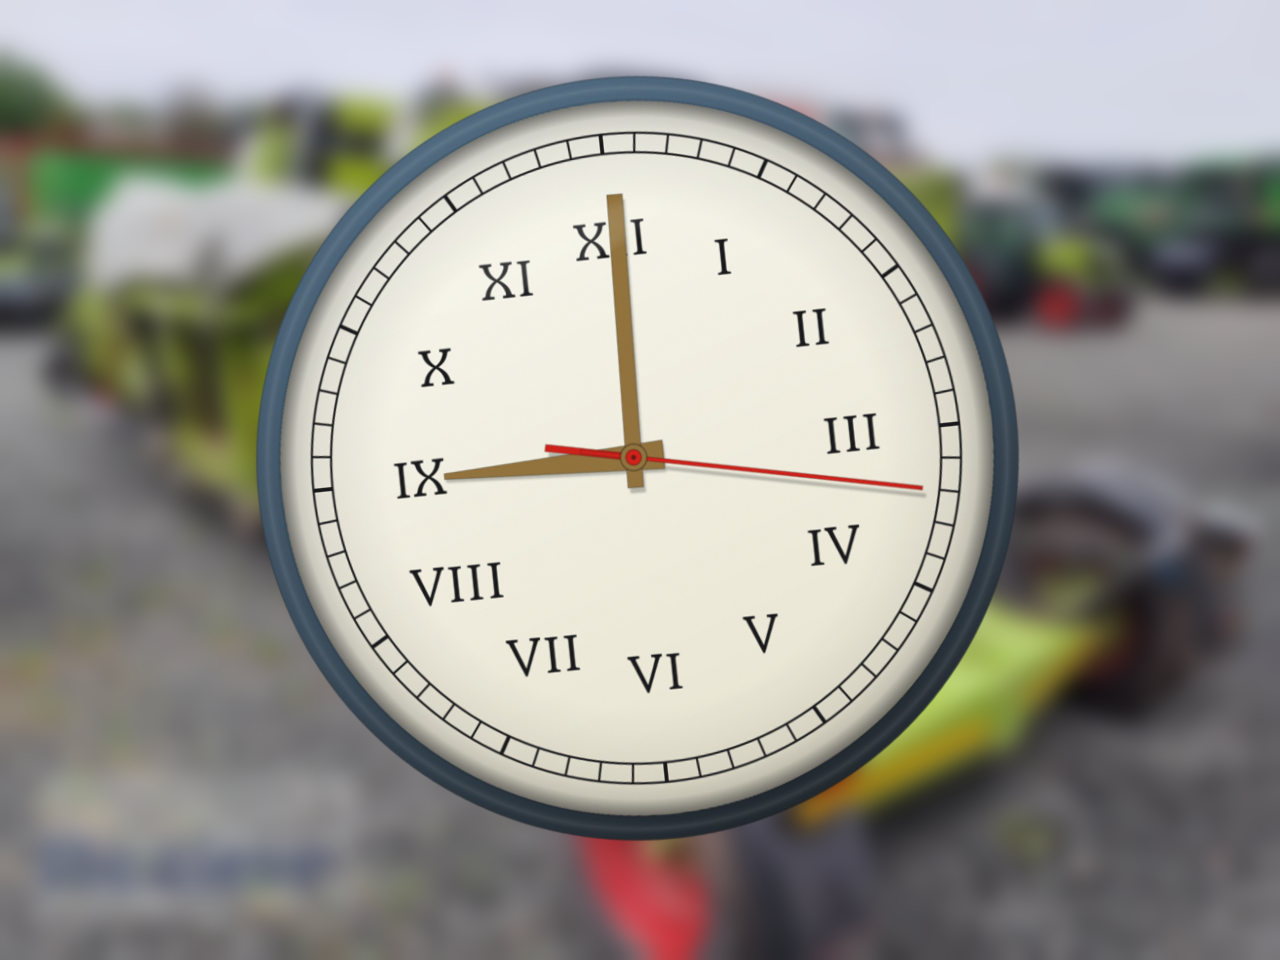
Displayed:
9.00.17
